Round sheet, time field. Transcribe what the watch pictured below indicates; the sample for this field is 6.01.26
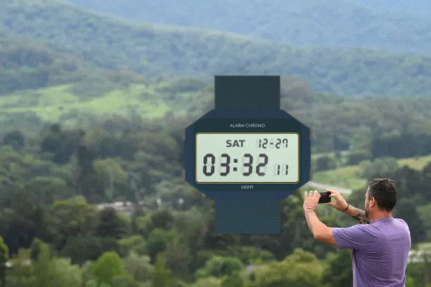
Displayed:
3.32.11
